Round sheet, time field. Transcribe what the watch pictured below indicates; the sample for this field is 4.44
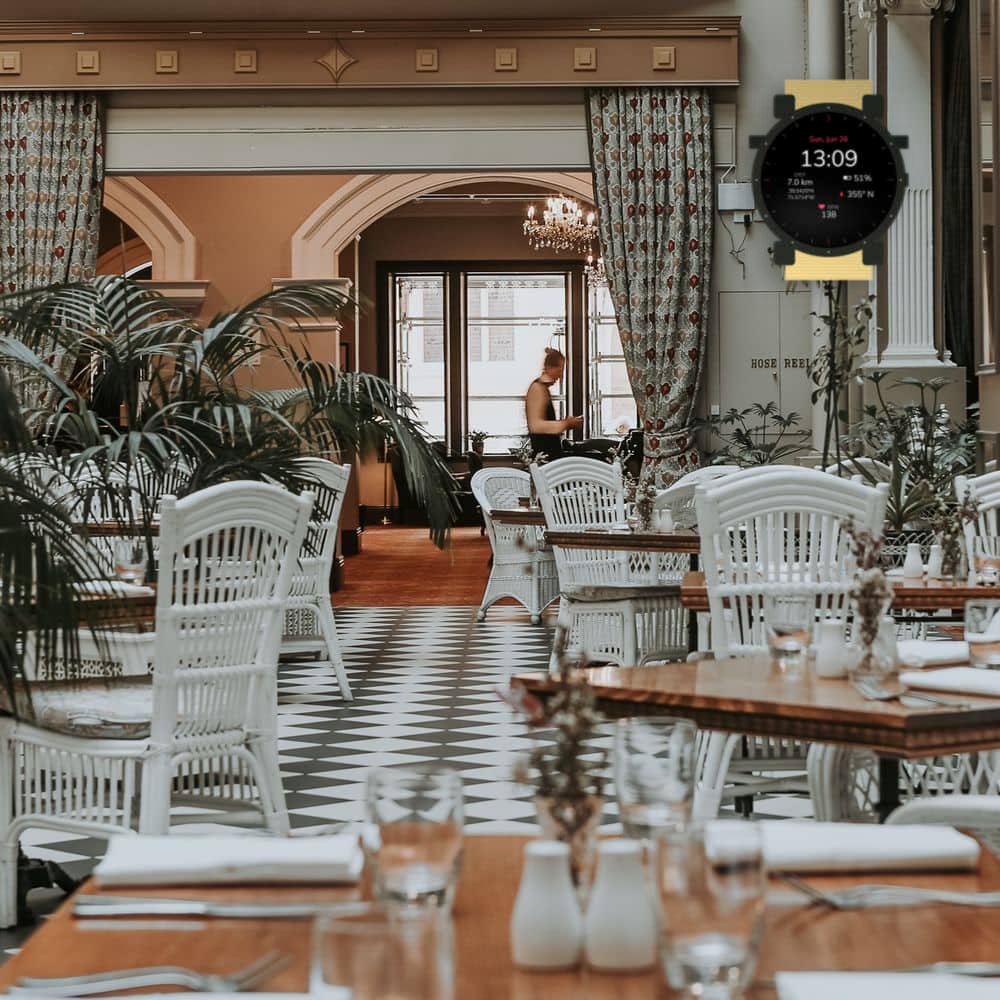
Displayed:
13.09
